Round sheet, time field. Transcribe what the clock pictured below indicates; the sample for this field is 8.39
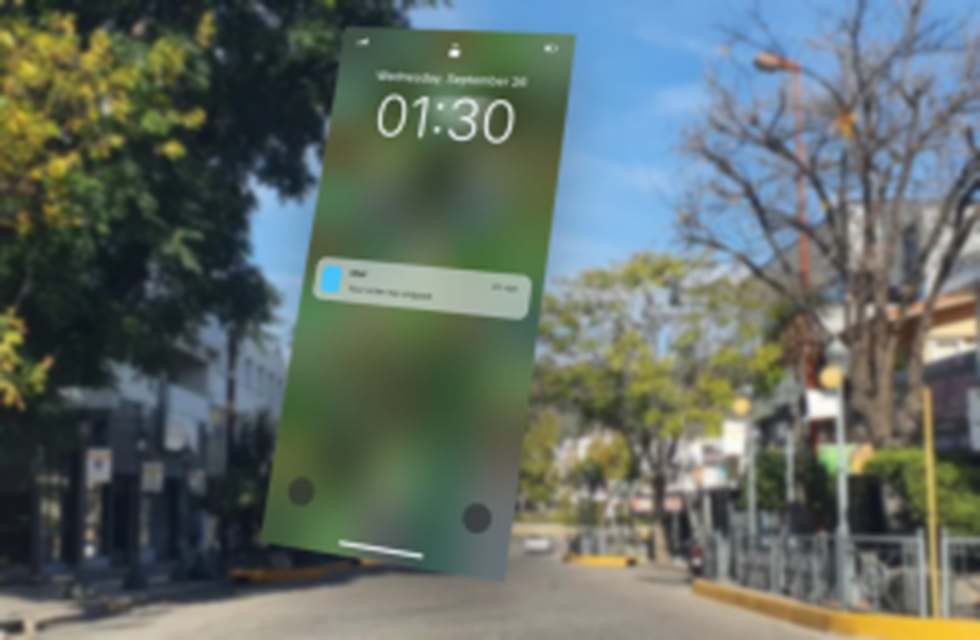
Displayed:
1.30
